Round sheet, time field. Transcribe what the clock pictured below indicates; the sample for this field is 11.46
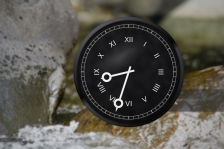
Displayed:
8.33
